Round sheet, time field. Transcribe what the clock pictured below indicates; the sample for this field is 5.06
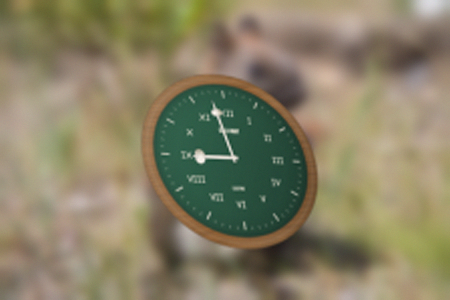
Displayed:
8.58
